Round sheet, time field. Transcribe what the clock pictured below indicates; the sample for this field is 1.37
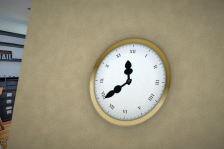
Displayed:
11.39
